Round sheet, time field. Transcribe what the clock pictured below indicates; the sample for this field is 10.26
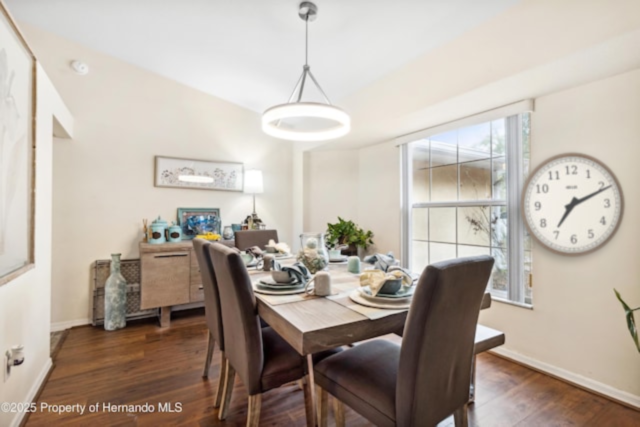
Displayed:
7.11
